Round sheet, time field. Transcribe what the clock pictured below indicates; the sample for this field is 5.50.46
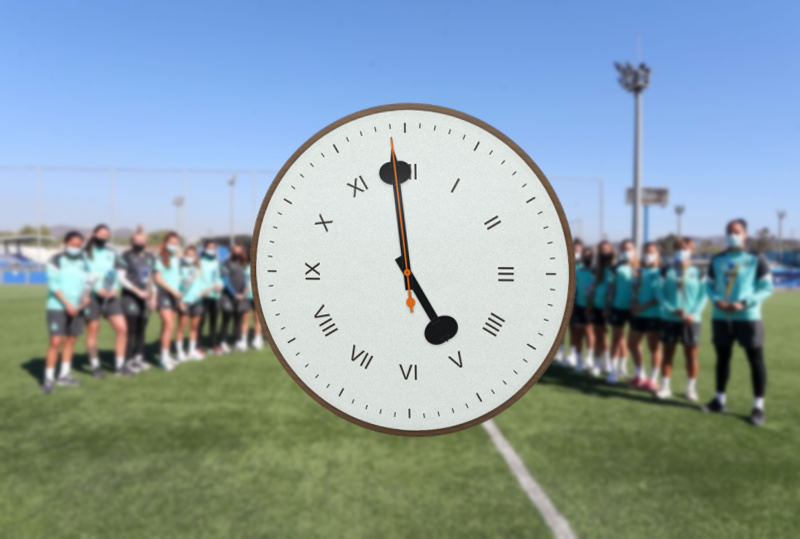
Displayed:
4.58.59
